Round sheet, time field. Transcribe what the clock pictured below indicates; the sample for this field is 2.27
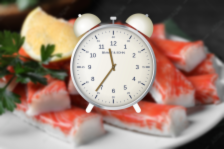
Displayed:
11.36
